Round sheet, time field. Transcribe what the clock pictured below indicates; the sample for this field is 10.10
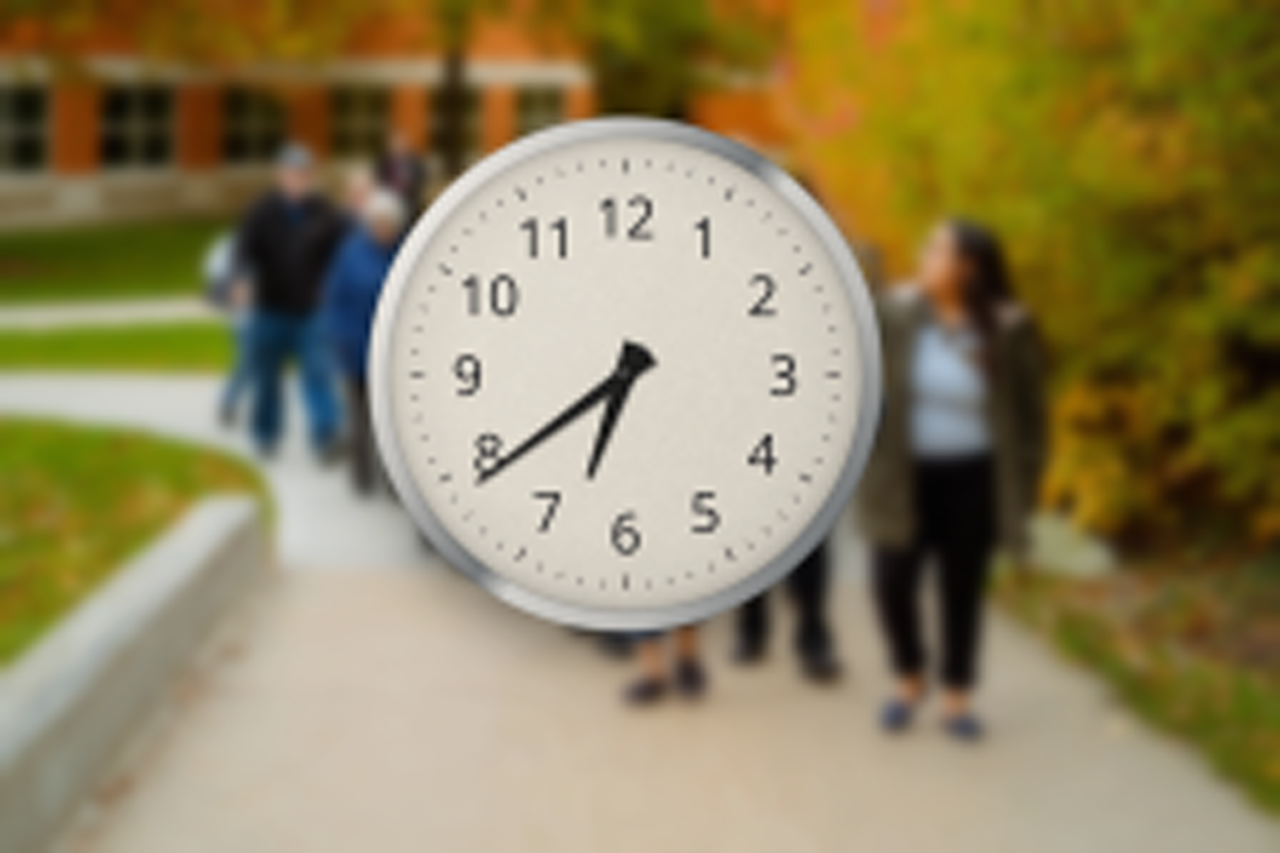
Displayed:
6.39
